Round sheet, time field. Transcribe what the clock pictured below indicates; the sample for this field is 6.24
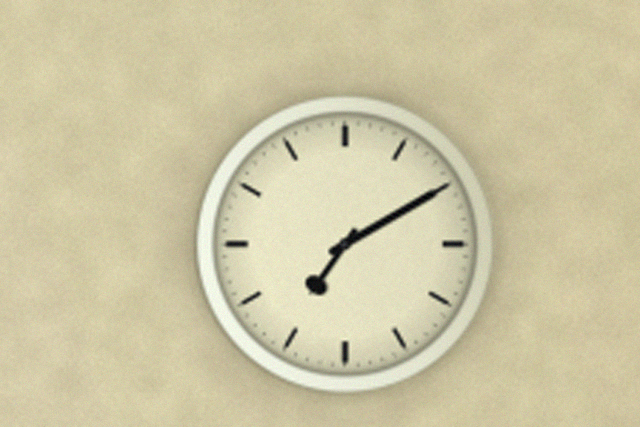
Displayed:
7.10
